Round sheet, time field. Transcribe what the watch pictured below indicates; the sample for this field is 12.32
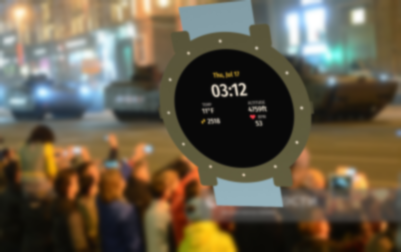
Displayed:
3.12
